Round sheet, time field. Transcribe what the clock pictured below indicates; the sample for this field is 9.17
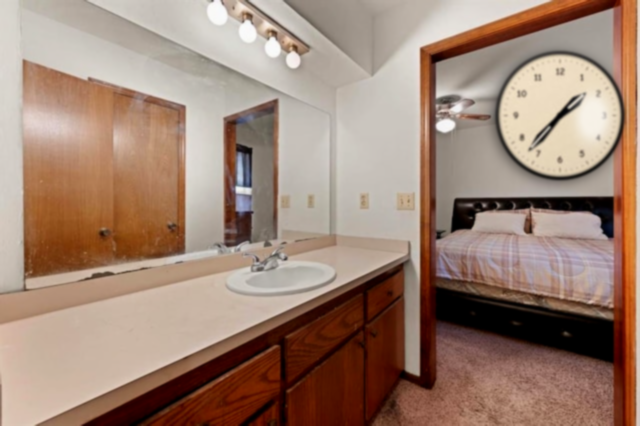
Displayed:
1.37
